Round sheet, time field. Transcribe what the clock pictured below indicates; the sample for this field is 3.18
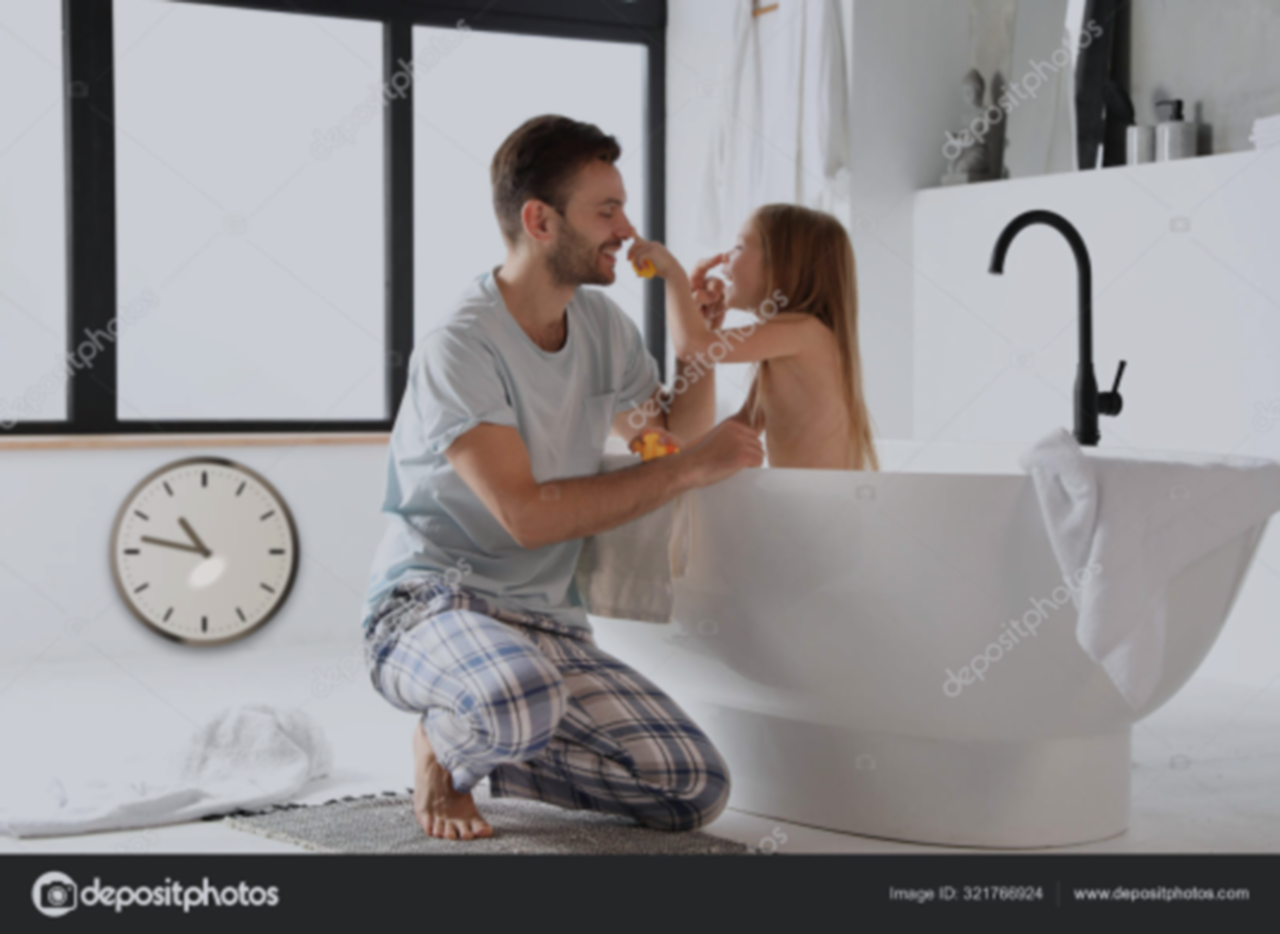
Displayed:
10.47
